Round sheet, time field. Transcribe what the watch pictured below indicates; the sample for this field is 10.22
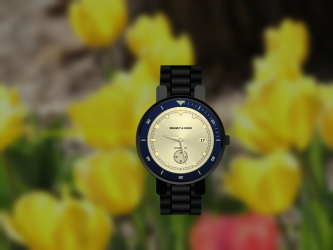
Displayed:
9.28
